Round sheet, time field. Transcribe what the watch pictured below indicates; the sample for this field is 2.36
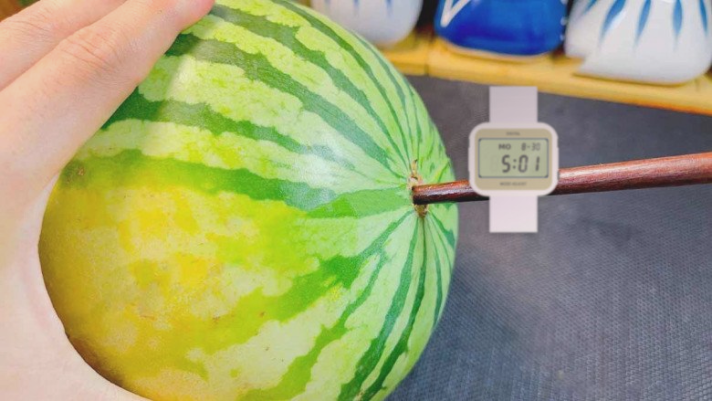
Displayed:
5.01
